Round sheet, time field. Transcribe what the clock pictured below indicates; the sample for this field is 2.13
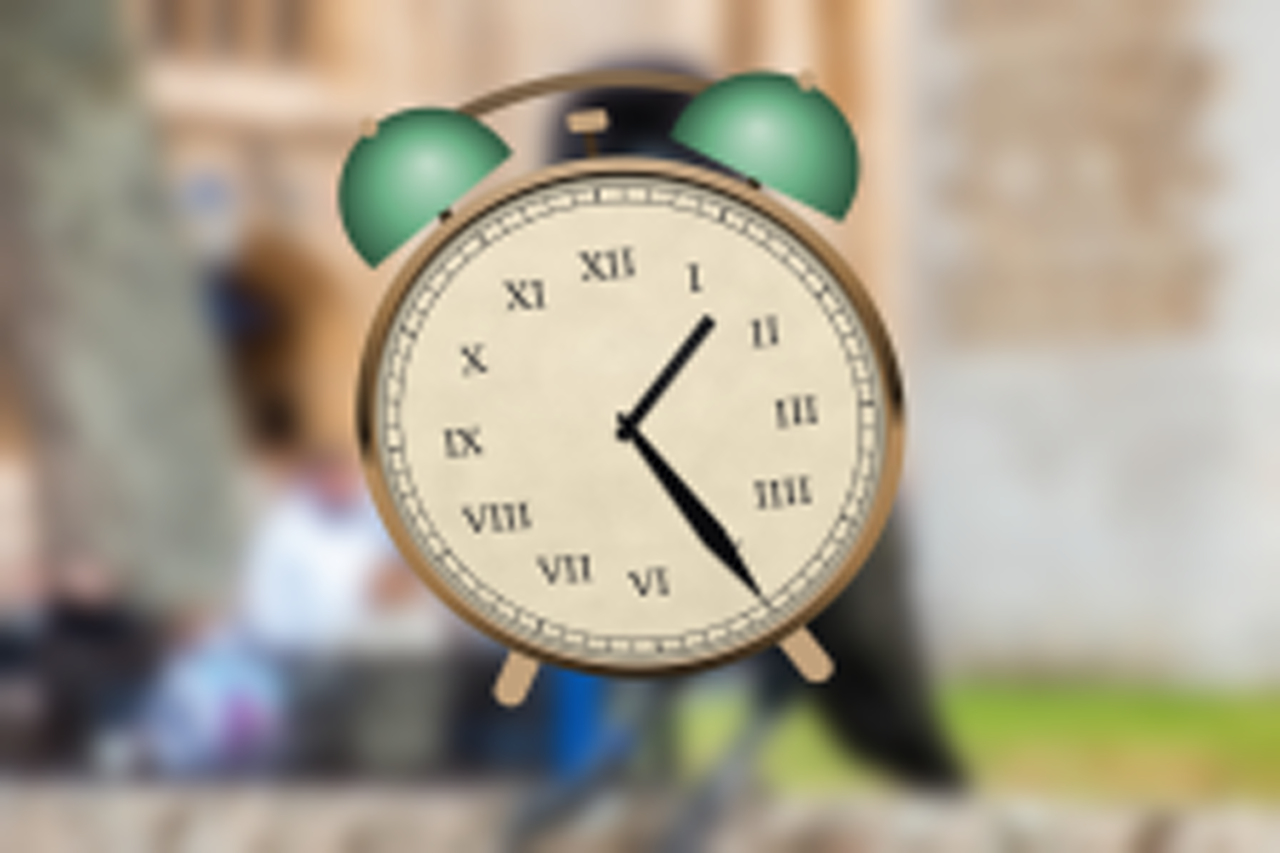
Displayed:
1.25
